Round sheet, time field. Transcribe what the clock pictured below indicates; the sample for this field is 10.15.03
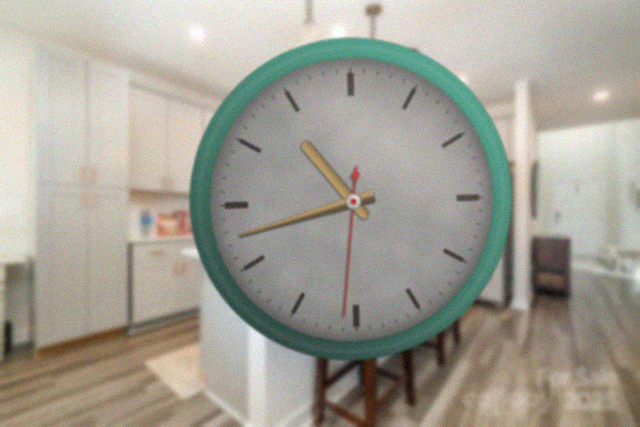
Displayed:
10.42.31
